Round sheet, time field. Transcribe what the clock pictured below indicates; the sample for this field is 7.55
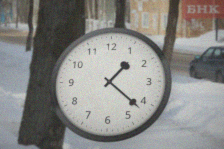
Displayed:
1.22
